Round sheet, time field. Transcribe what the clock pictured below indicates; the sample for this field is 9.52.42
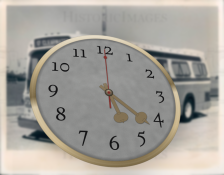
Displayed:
5.22.00
